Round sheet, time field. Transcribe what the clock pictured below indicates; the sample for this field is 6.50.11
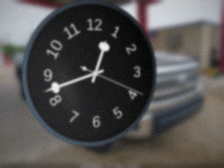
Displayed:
12.42.19
